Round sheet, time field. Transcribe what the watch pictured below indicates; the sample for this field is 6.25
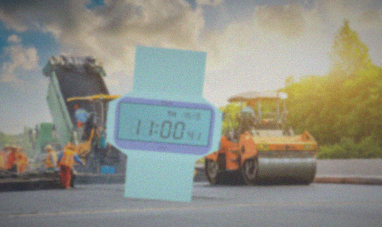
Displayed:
11.00
